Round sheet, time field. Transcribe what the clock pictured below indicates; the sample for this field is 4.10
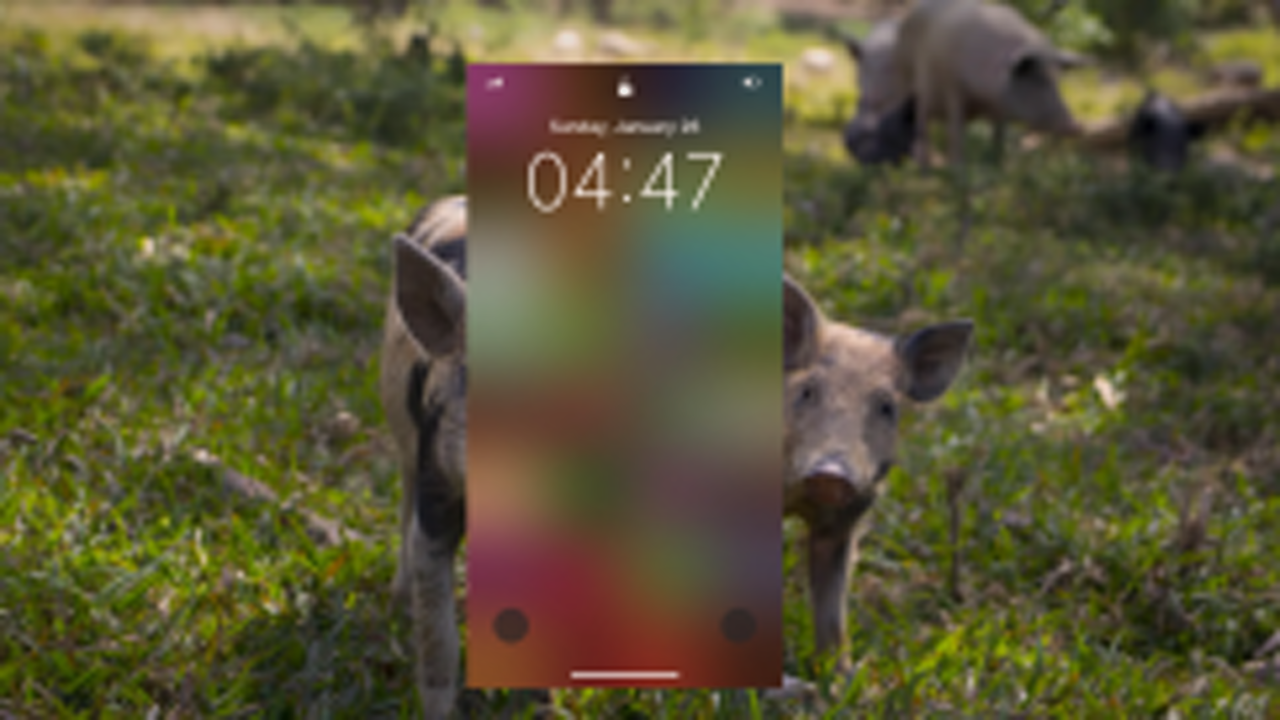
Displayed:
4.47
